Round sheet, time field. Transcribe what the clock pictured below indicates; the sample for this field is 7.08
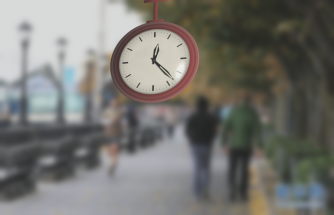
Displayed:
12.23
